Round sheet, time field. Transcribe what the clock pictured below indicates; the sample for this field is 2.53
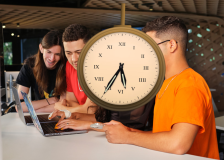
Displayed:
5.35
